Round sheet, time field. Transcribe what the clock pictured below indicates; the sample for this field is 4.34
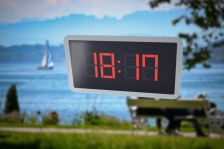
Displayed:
18.17
